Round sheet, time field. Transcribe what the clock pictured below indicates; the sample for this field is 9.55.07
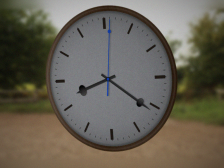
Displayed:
8.21.01
